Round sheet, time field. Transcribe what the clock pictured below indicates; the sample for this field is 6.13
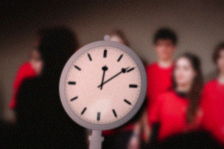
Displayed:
12.09
